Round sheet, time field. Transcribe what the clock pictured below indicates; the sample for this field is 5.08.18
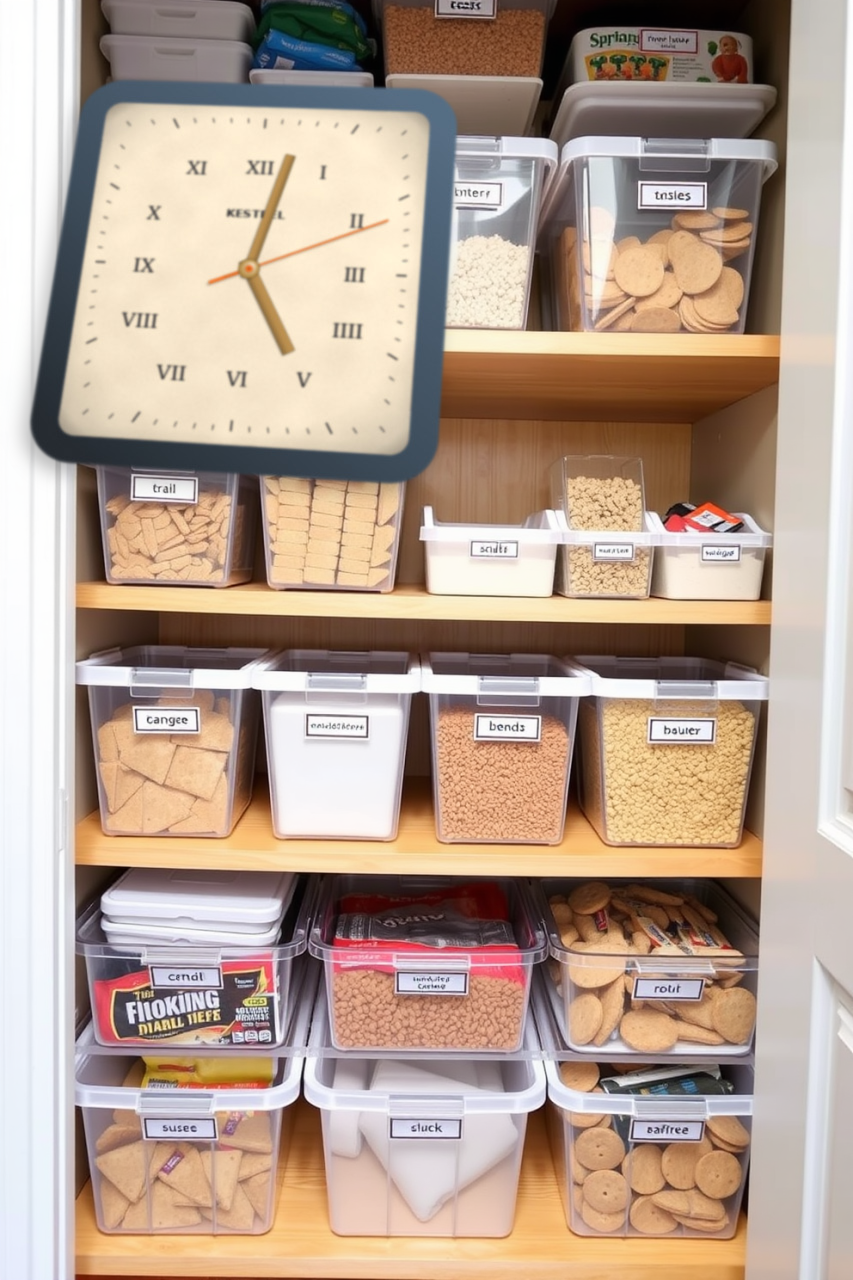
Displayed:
5.02.11
